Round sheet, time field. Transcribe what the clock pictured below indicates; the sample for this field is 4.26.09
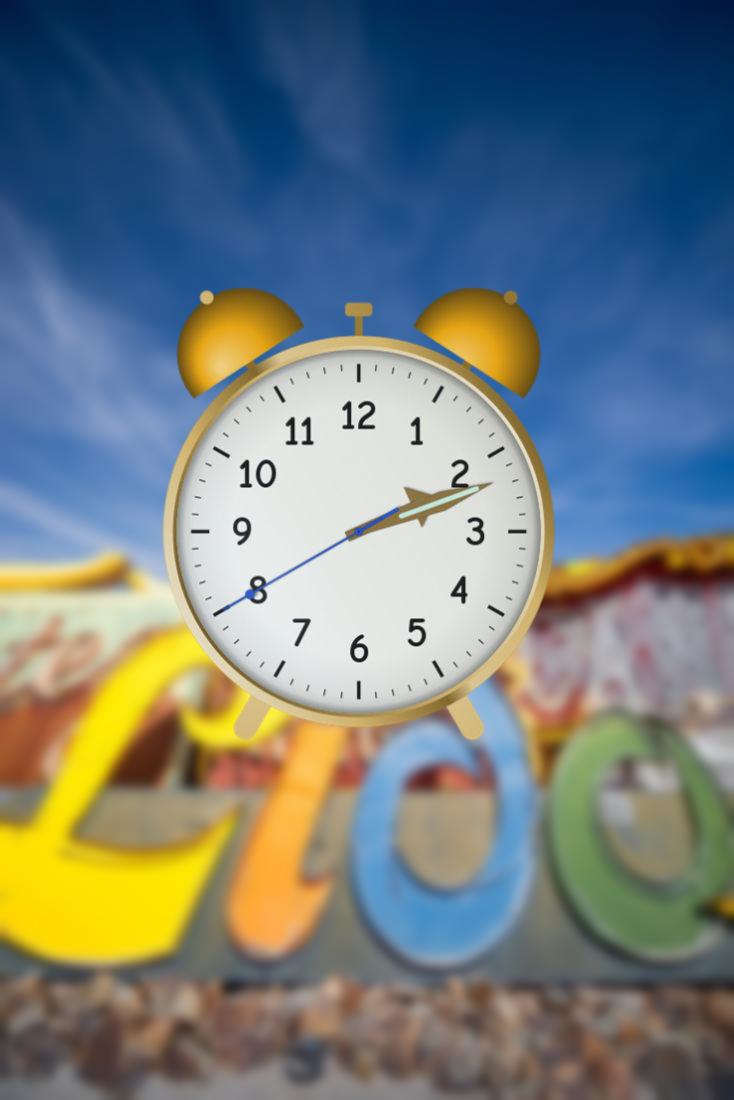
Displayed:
2.11.40
